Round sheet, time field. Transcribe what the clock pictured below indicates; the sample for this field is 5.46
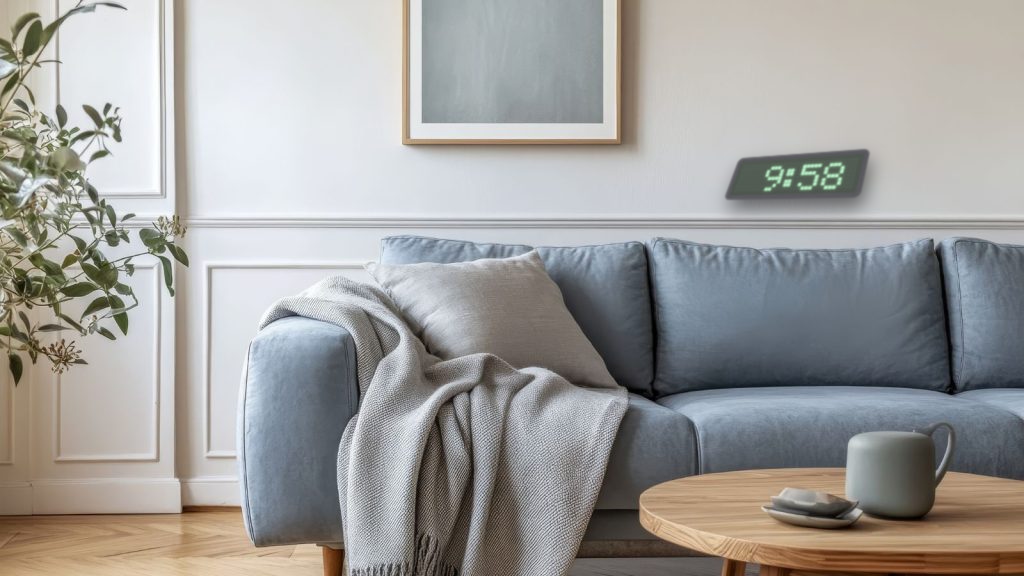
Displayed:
9.58
